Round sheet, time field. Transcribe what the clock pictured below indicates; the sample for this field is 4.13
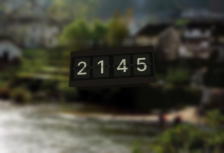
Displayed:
21.45
